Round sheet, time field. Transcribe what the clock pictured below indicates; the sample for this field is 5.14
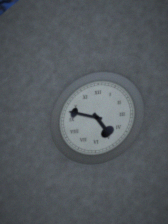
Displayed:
4.48
